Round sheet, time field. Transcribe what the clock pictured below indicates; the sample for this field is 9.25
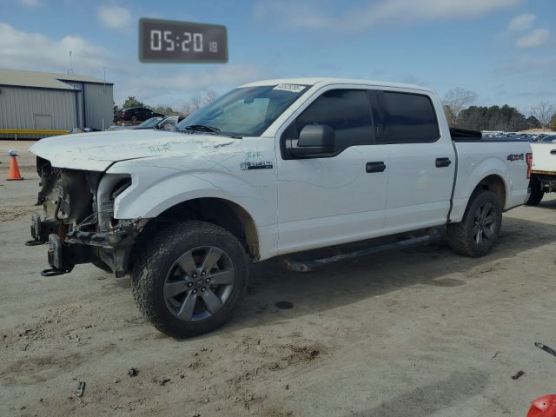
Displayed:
5.20
